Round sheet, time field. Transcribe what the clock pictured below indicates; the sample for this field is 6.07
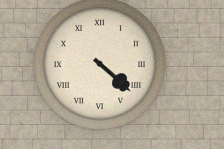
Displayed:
4.22
